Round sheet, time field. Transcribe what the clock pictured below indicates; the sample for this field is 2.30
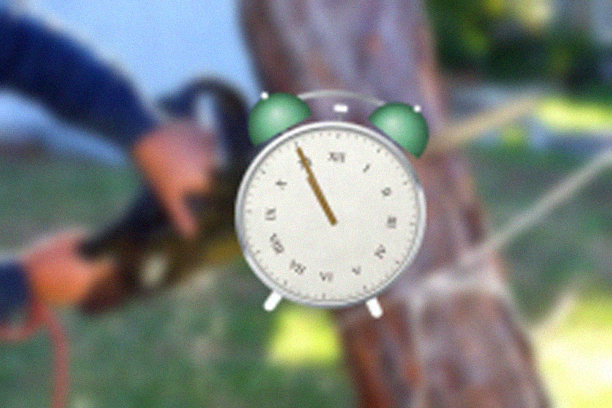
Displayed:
10.55
